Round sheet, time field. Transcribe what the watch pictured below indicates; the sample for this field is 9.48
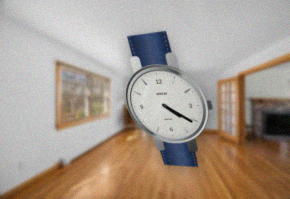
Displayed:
4.21
